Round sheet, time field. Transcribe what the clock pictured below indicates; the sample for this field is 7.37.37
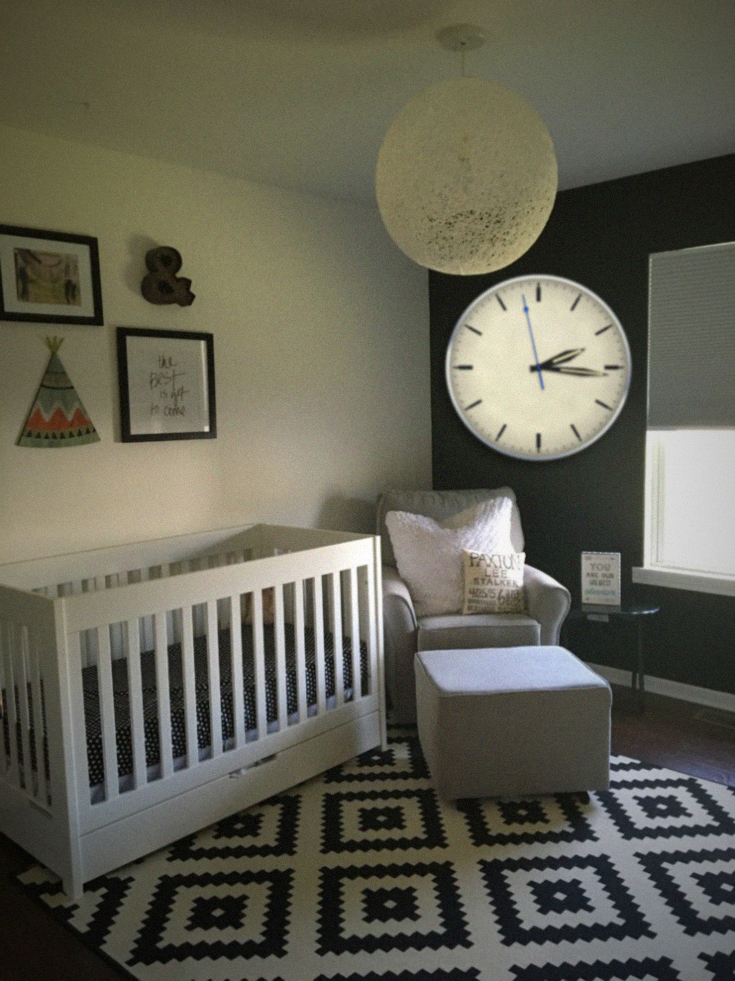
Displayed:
2.15.58
